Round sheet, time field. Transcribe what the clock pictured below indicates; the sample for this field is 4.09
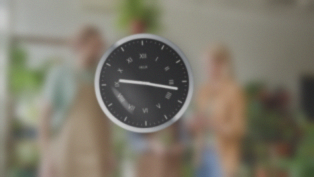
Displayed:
9.17
